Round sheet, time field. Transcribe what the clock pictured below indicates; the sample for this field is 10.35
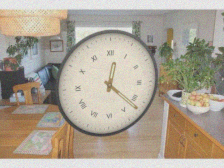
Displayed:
12.22
